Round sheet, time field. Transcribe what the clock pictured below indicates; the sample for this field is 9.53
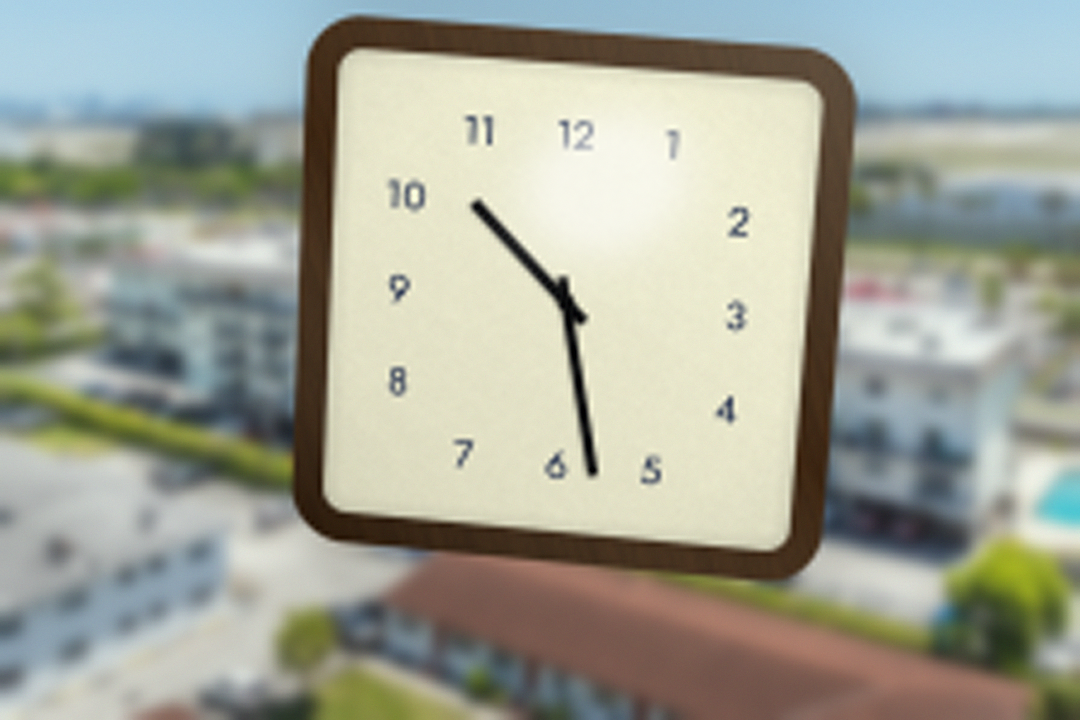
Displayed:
10.28
